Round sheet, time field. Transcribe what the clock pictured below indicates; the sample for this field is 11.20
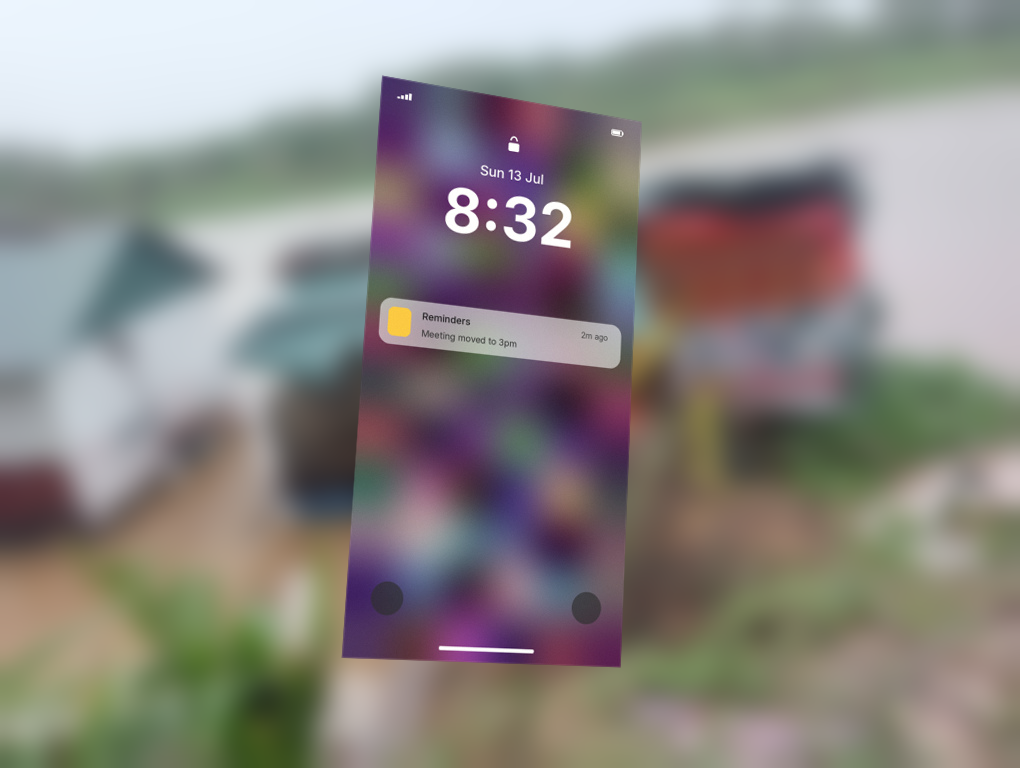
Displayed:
8.32
